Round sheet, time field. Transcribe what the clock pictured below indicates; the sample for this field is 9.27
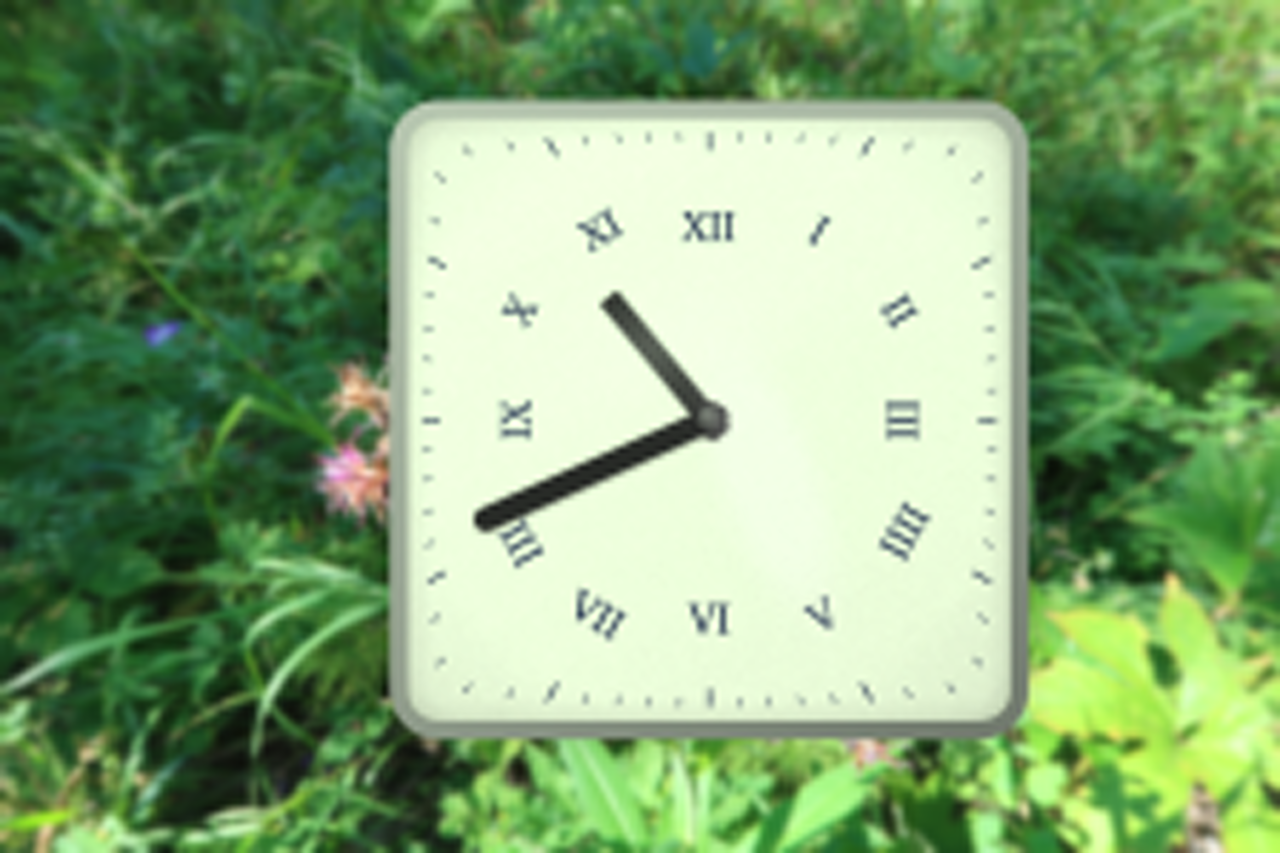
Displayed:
10.41
